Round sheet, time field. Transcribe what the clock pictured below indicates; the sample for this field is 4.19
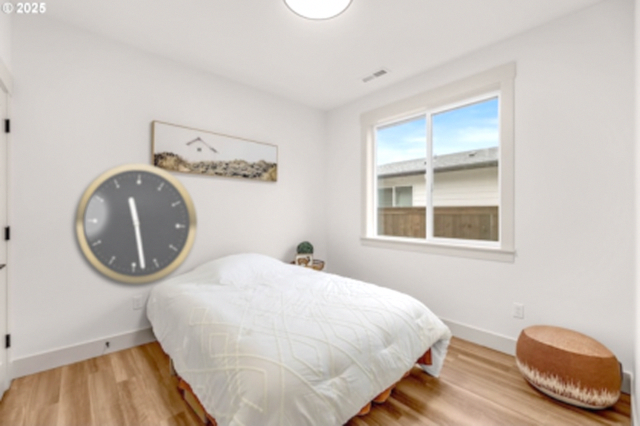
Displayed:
11.28
